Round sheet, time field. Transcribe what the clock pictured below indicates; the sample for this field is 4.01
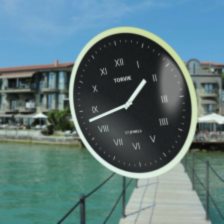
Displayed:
1.43
